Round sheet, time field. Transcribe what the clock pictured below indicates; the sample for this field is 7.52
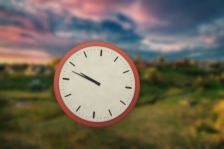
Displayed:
9.48
